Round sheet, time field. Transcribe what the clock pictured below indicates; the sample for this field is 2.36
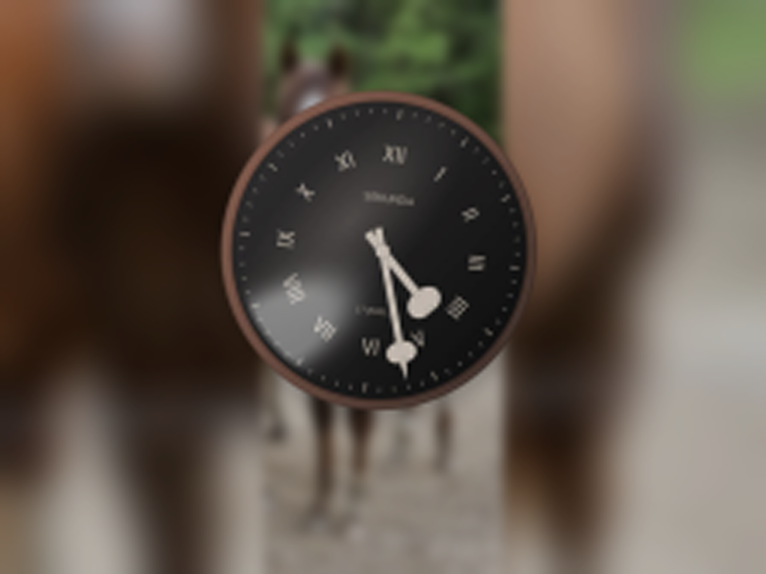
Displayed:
4.27
